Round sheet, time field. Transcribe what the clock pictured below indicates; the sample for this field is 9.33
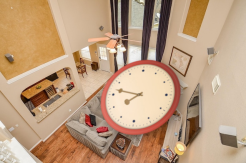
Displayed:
7.47
